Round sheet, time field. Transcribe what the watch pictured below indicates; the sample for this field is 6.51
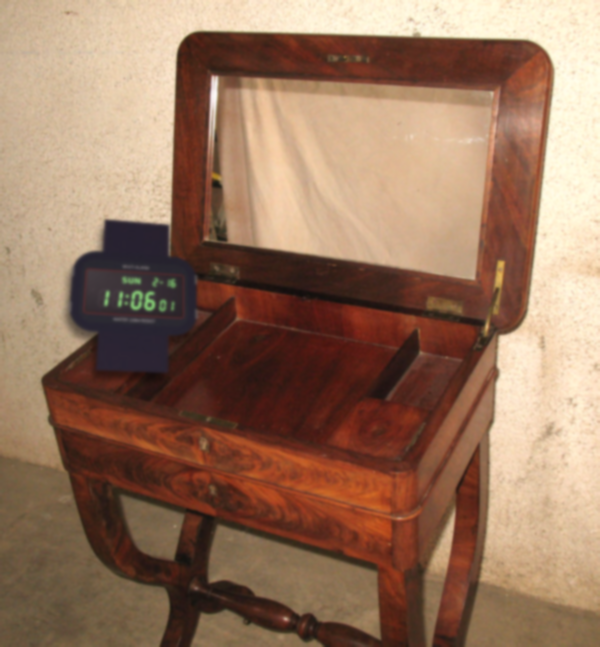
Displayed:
11.06
